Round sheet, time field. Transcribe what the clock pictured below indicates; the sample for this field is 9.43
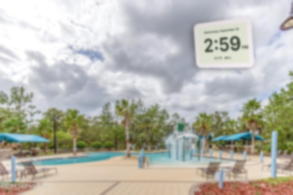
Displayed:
2.59
